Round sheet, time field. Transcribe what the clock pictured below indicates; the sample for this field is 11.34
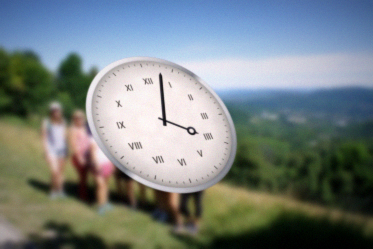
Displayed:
4.03
